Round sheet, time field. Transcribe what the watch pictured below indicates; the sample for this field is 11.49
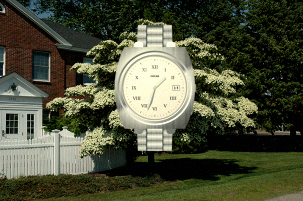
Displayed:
1.33
